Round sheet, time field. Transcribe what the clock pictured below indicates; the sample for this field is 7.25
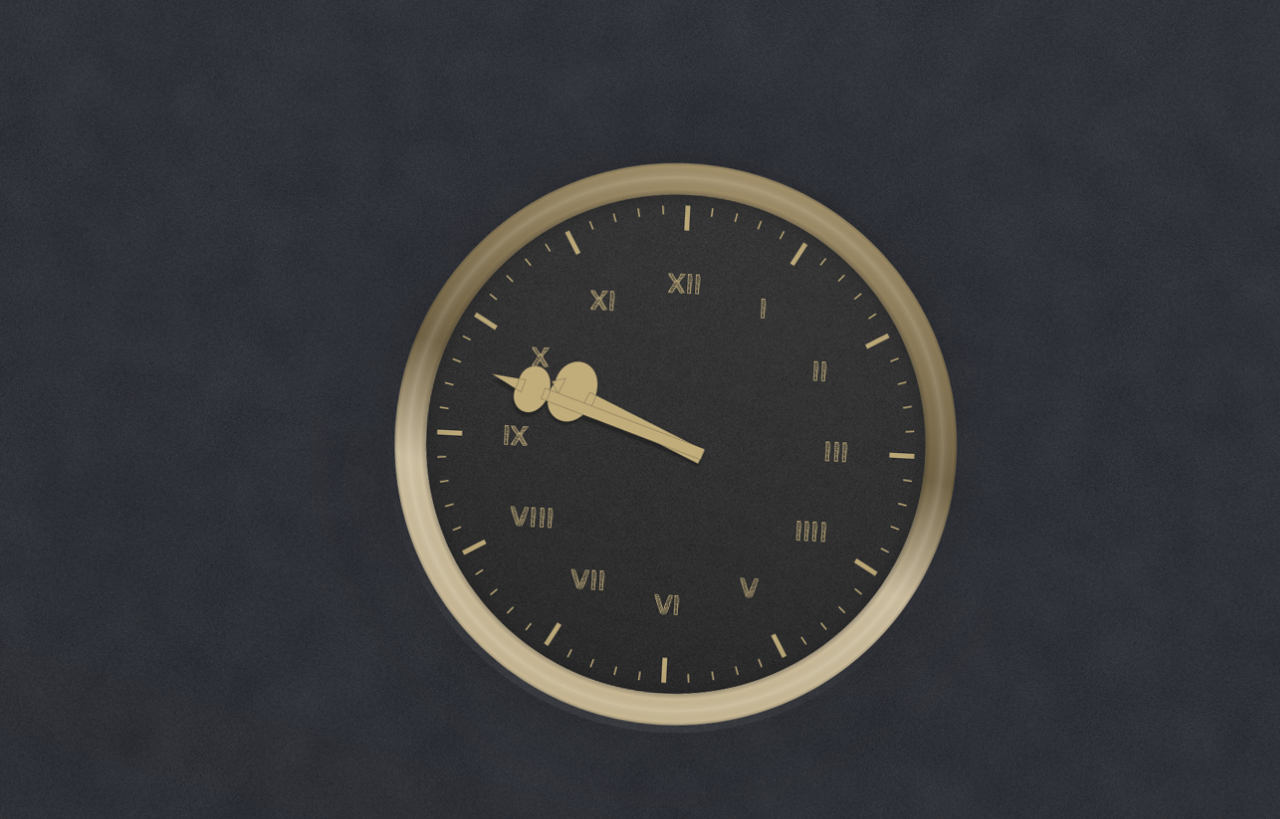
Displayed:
9.48
